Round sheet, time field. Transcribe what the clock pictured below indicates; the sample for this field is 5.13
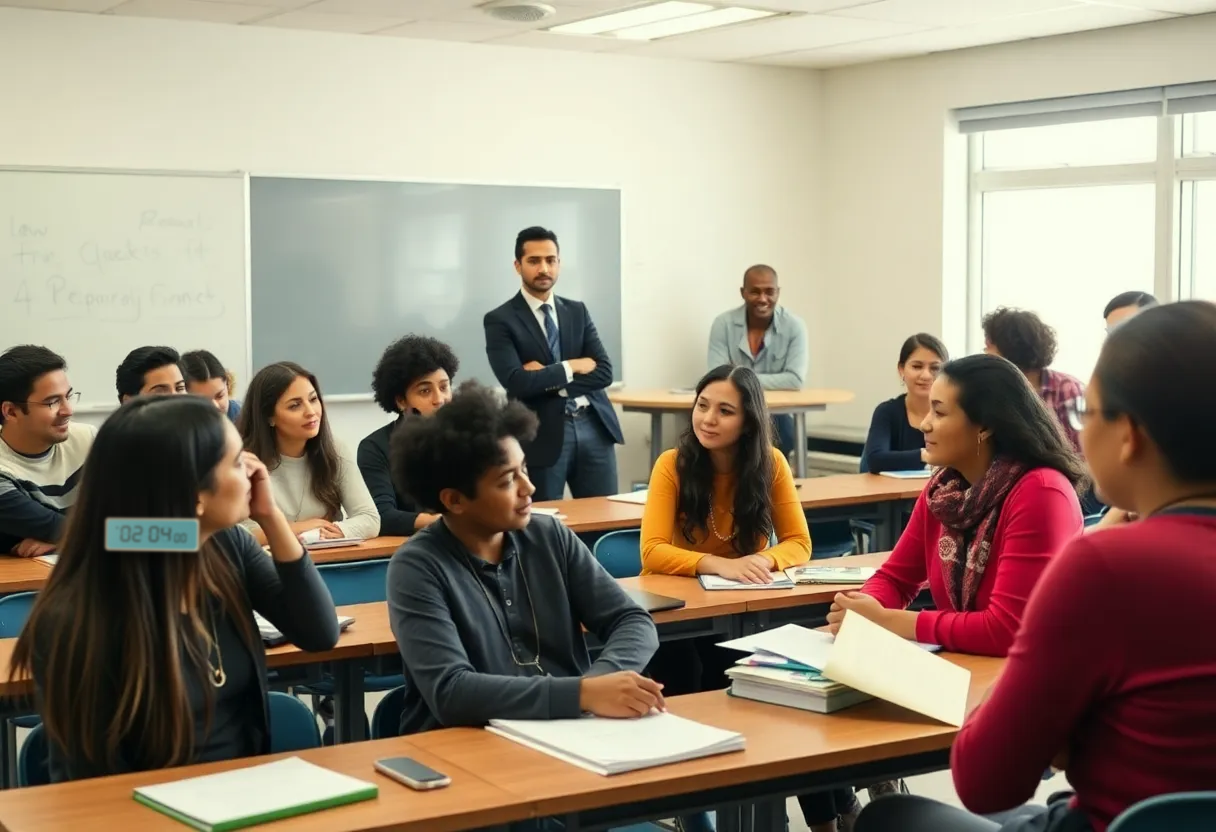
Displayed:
2.04
